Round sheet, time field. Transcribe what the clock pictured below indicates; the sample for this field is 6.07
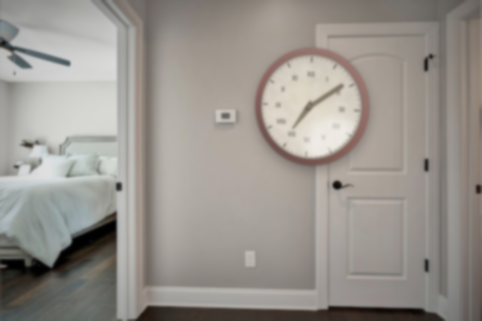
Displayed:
7.09
